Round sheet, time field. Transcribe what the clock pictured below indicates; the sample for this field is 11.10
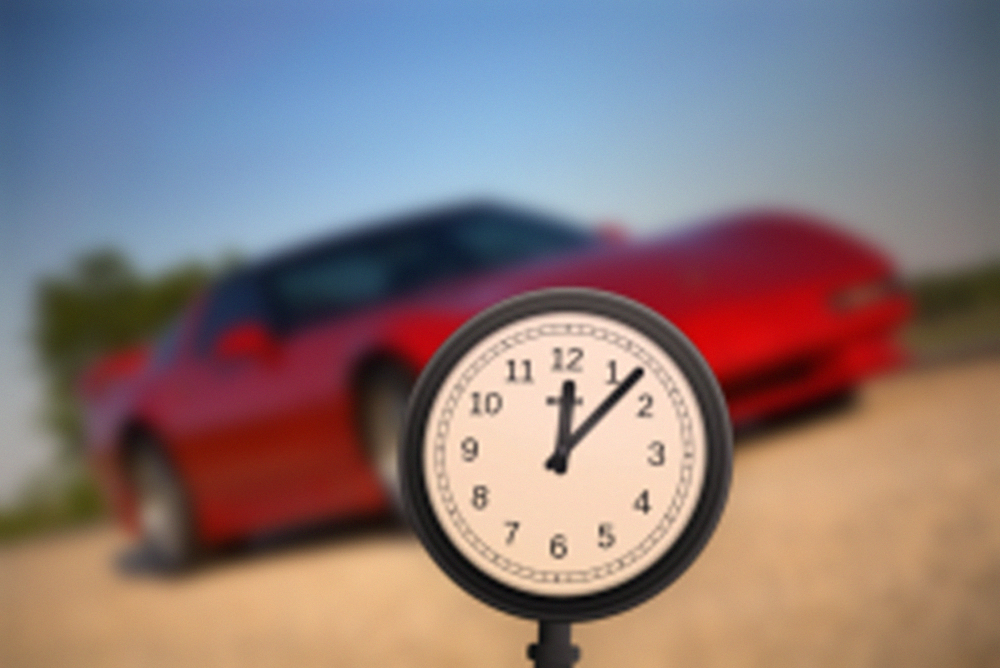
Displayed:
12.07
